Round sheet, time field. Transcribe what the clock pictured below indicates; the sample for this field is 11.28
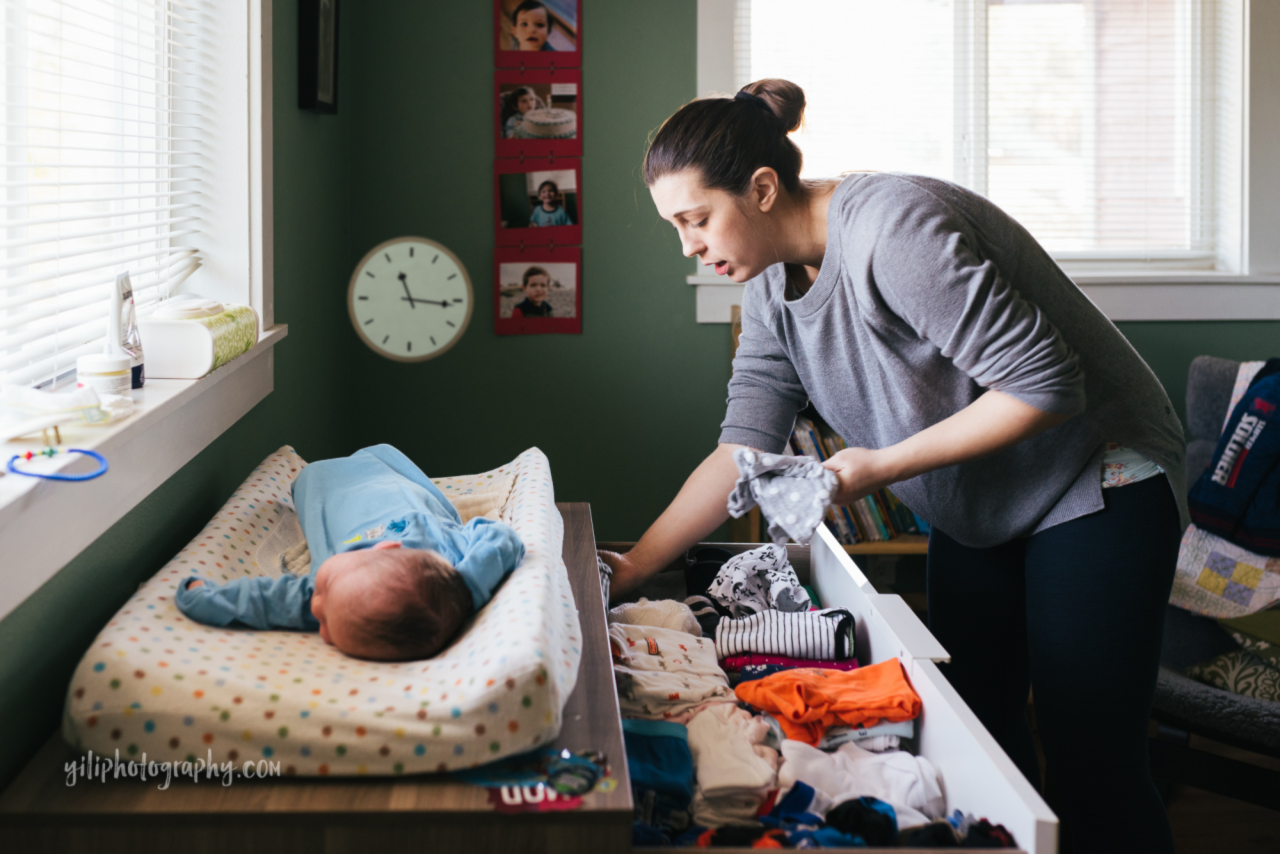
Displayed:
11.16
